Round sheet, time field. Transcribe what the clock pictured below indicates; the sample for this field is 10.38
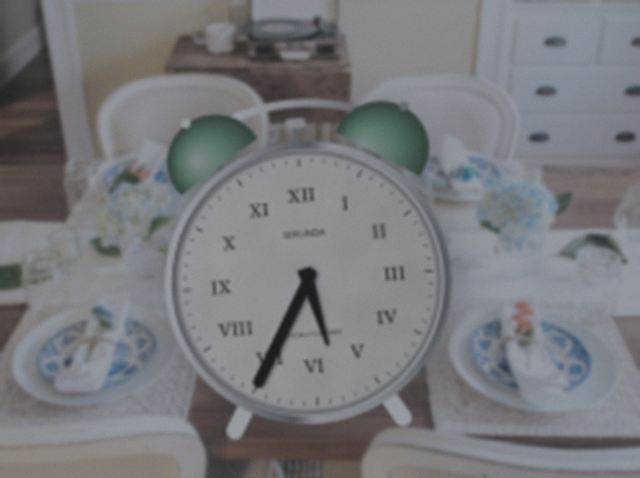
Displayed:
5.35
